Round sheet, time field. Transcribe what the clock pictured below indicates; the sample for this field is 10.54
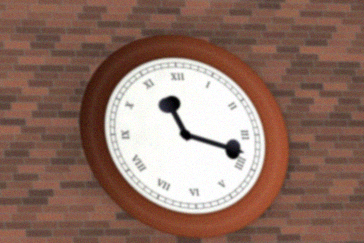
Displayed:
11.18
